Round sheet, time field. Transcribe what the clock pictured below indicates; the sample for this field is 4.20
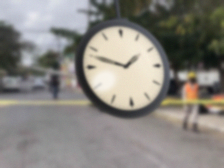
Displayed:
1.48
